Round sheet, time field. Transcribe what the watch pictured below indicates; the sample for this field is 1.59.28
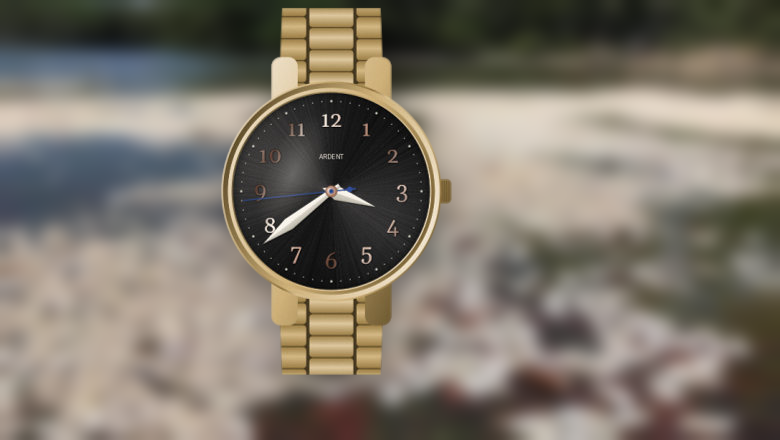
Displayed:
3.38.44
